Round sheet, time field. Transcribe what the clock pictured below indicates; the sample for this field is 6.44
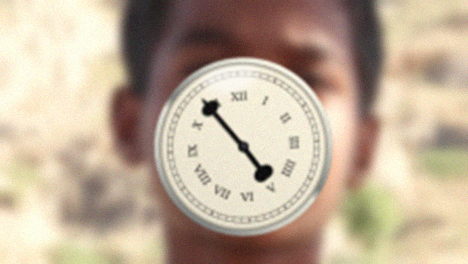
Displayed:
4.54
